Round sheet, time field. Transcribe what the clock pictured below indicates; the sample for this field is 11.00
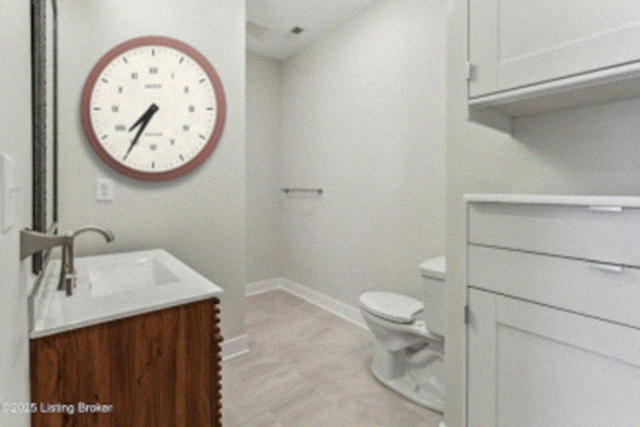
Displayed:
7.35
